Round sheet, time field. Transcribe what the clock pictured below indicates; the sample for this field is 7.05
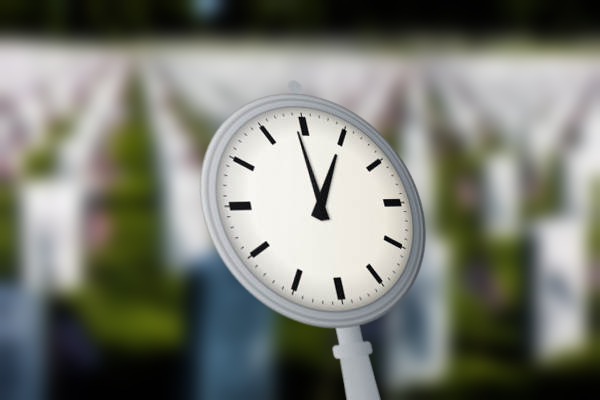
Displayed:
12.59
